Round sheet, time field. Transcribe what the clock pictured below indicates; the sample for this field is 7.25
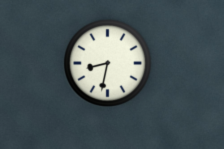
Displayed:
8.32
